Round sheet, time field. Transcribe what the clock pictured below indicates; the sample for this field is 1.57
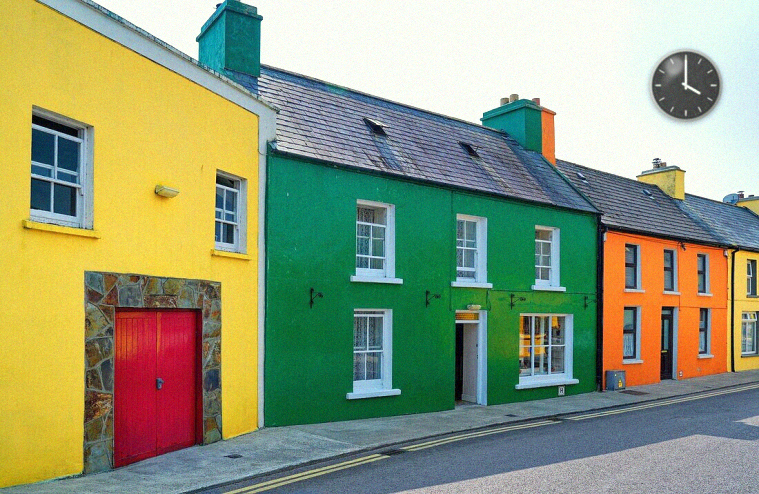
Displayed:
4.00
